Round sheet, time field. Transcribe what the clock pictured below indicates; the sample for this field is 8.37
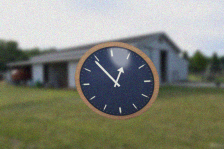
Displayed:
12.54
